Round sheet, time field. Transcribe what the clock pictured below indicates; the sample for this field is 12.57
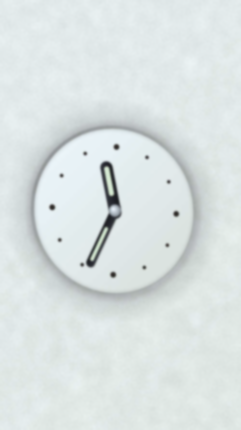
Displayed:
11.34
